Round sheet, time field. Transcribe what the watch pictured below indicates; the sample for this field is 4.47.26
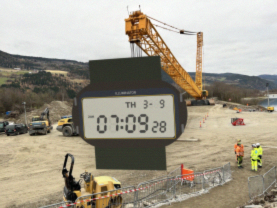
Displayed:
7.09.28
